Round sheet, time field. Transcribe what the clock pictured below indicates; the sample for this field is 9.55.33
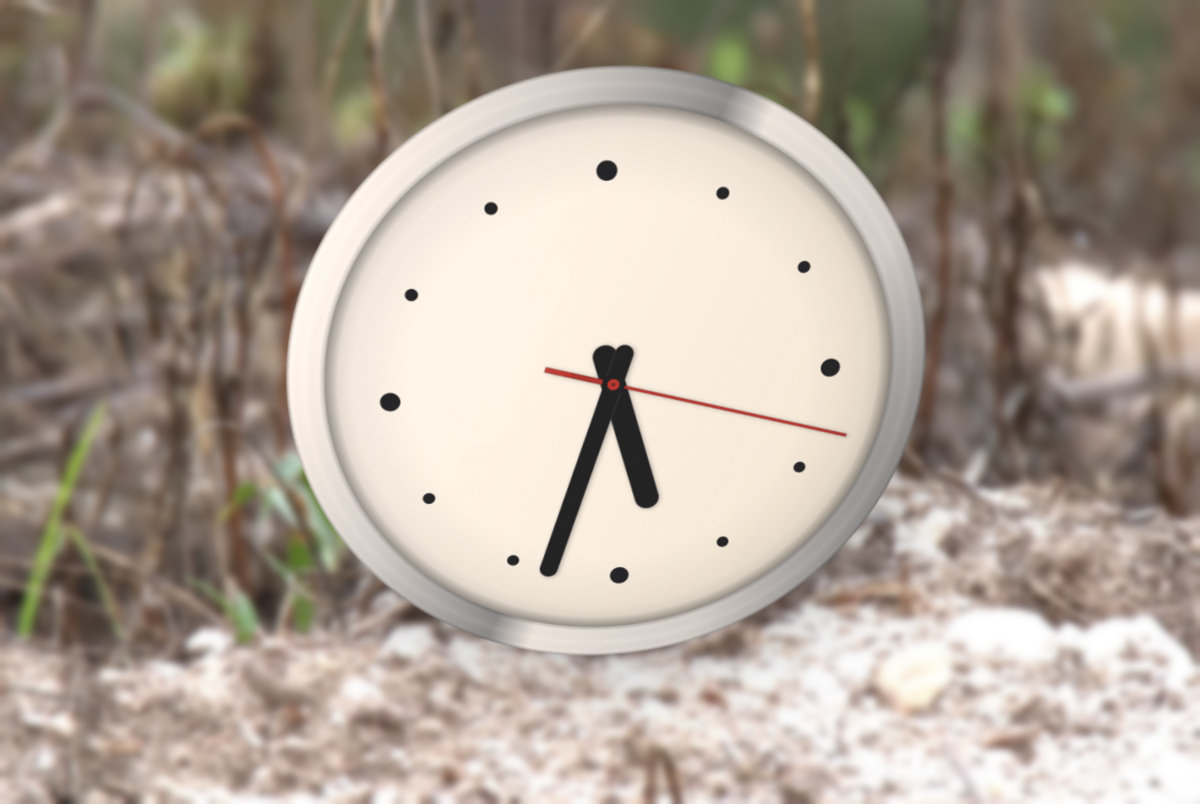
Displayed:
5.33.18
